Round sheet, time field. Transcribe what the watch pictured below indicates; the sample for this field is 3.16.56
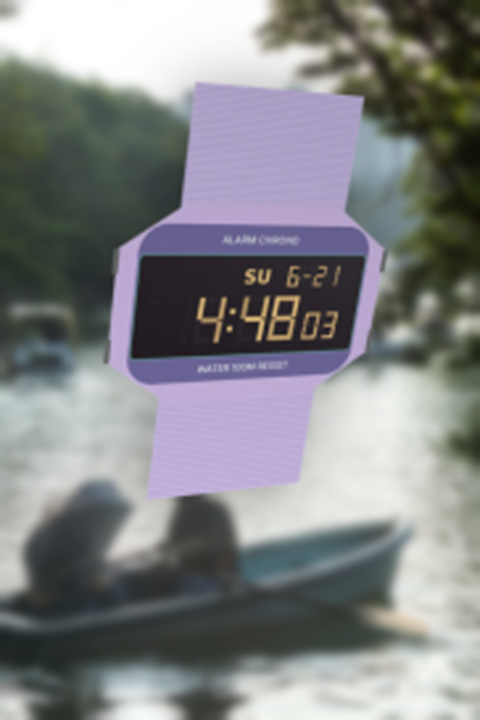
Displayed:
4.48.03
